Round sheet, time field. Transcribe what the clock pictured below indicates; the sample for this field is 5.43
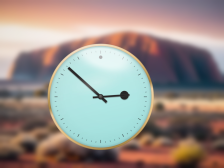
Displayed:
2.52
